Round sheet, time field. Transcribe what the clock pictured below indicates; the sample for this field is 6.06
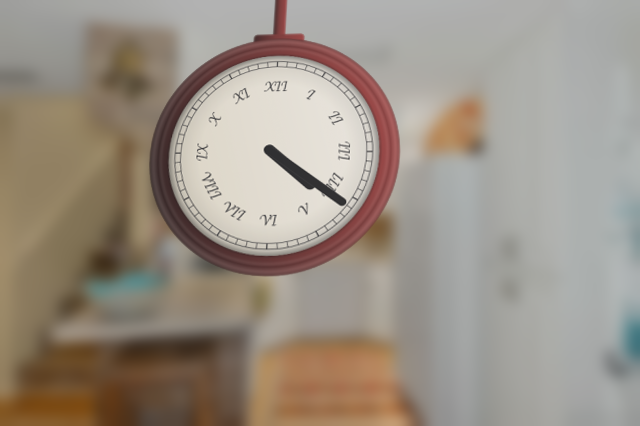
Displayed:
4.21
